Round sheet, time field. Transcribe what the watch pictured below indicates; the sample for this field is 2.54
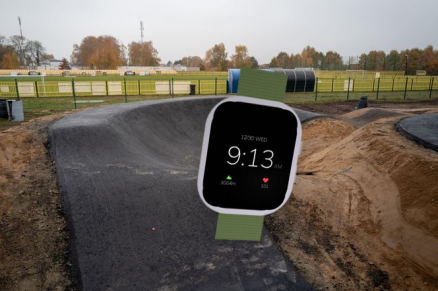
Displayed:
9.13
